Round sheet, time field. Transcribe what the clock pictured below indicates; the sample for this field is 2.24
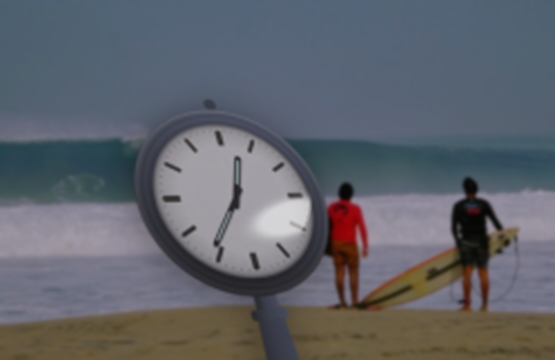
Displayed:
12.36
